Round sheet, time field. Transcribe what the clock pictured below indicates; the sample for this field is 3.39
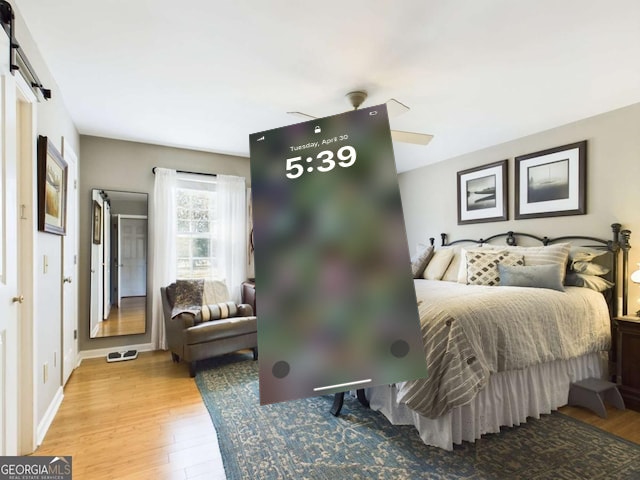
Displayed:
5.39
